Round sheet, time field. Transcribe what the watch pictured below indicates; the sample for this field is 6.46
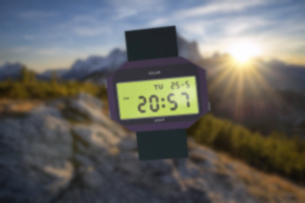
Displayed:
20.57
